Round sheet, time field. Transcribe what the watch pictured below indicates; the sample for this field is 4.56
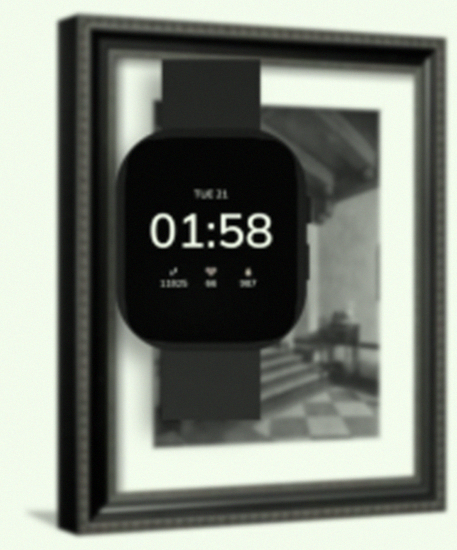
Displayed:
1.58
